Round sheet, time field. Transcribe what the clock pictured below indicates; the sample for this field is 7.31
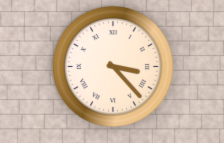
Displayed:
3.23
